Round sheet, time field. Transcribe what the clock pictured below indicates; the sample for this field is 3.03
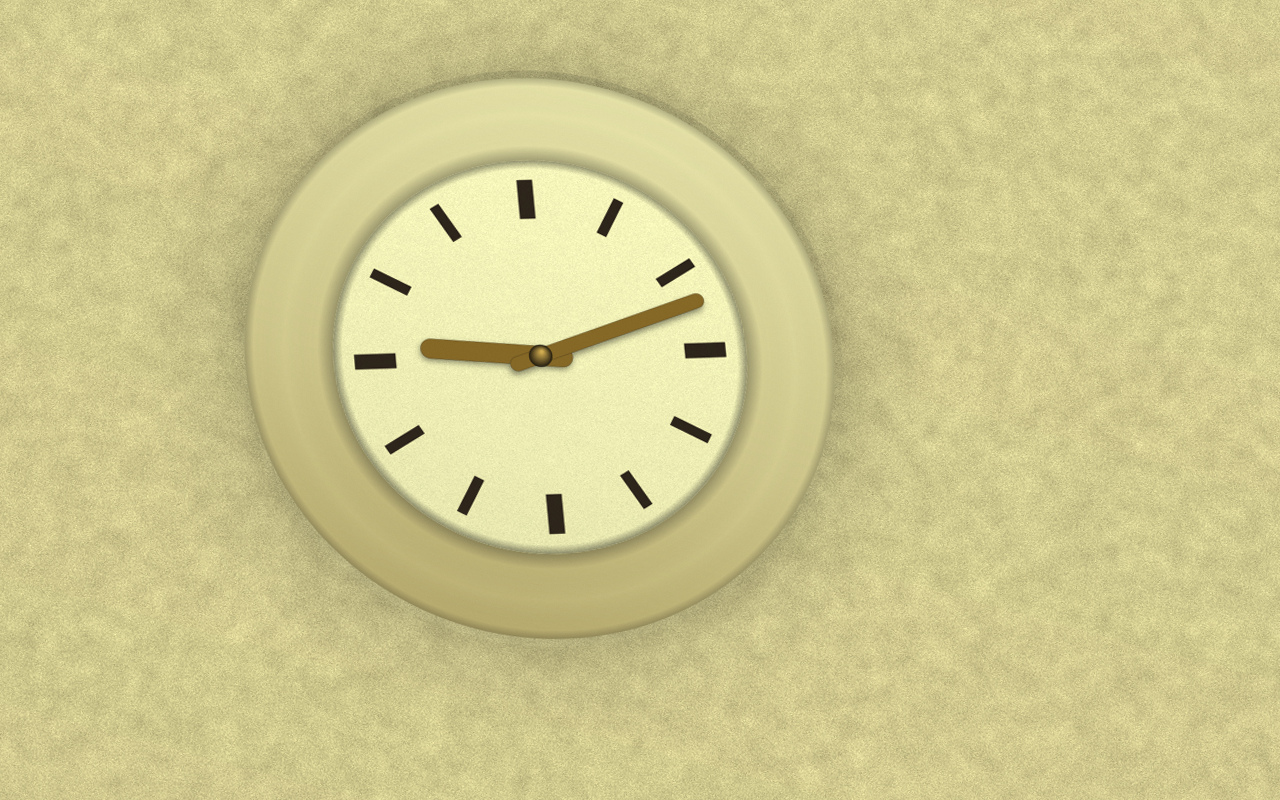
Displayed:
9.12
